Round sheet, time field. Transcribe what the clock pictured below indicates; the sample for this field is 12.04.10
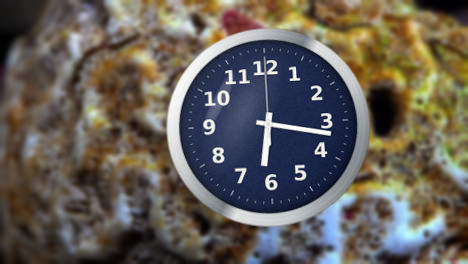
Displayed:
6.17.00
